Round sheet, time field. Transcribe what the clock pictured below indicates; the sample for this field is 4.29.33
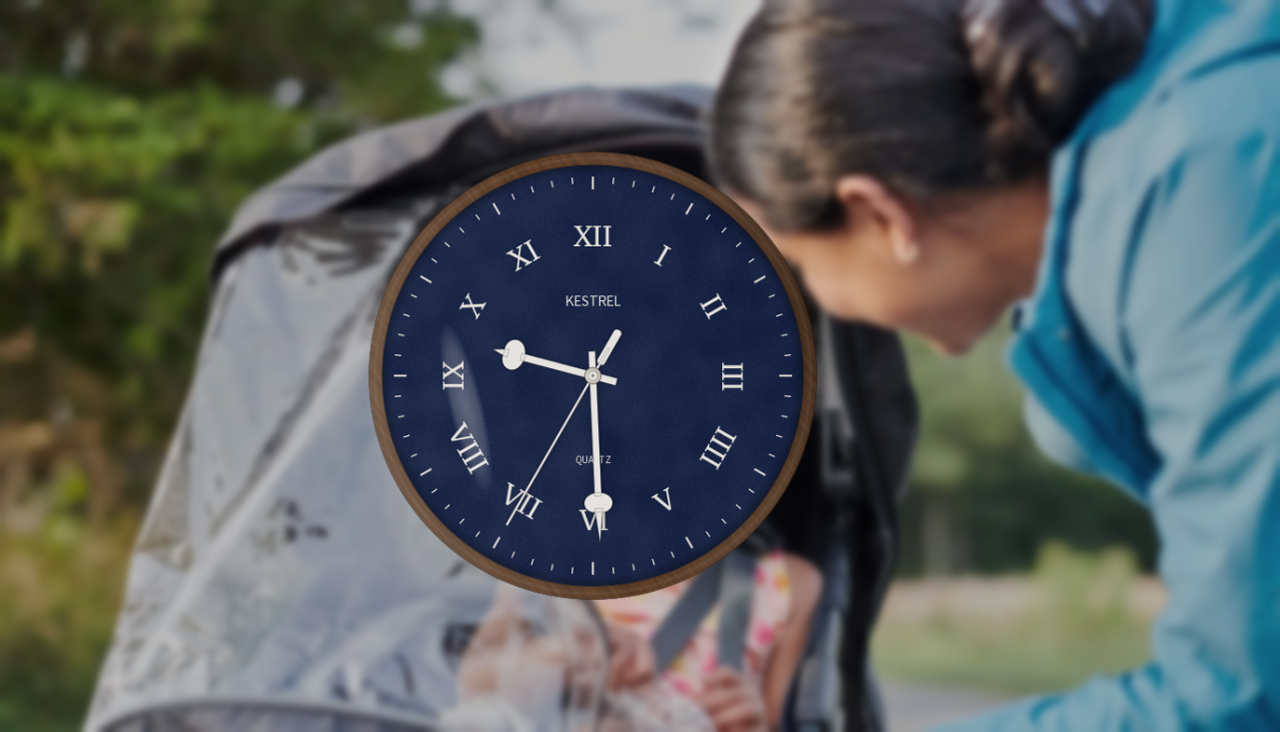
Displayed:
9.29.35
